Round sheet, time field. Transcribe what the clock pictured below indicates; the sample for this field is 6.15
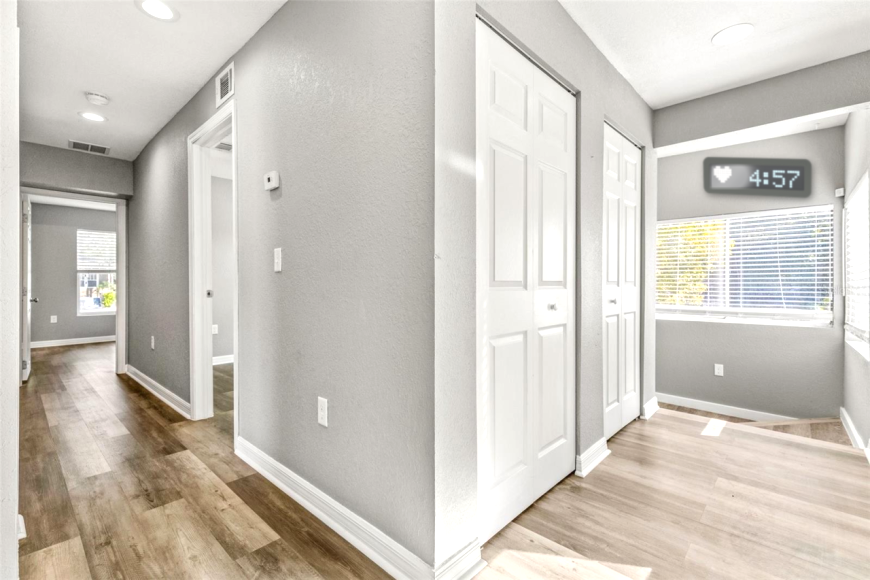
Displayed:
4.57
